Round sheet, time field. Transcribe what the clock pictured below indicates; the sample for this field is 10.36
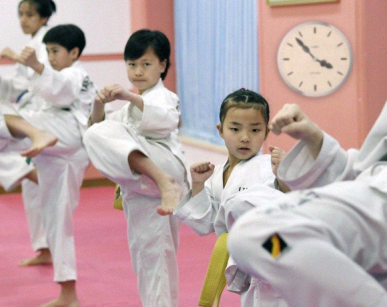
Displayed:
3.53
